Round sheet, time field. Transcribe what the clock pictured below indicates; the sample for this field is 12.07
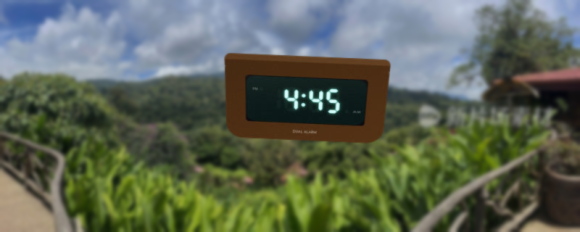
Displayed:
4.45
